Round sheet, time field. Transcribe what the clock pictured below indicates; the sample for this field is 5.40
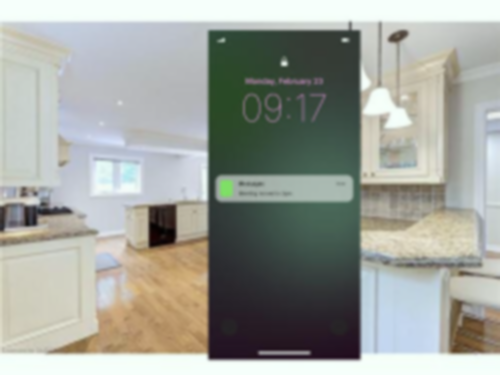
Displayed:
9.17
